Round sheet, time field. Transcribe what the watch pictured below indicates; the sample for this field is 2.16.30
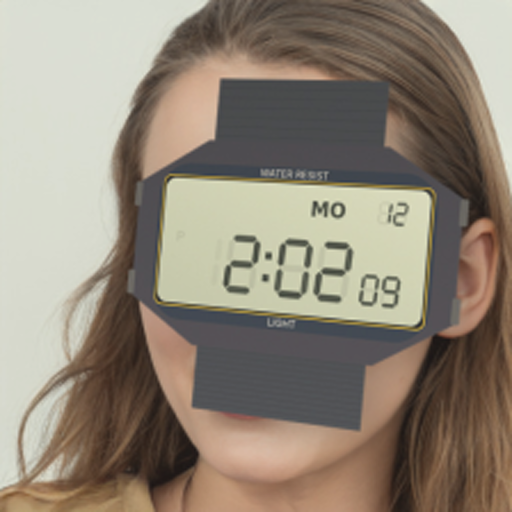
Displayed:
2.02.09
